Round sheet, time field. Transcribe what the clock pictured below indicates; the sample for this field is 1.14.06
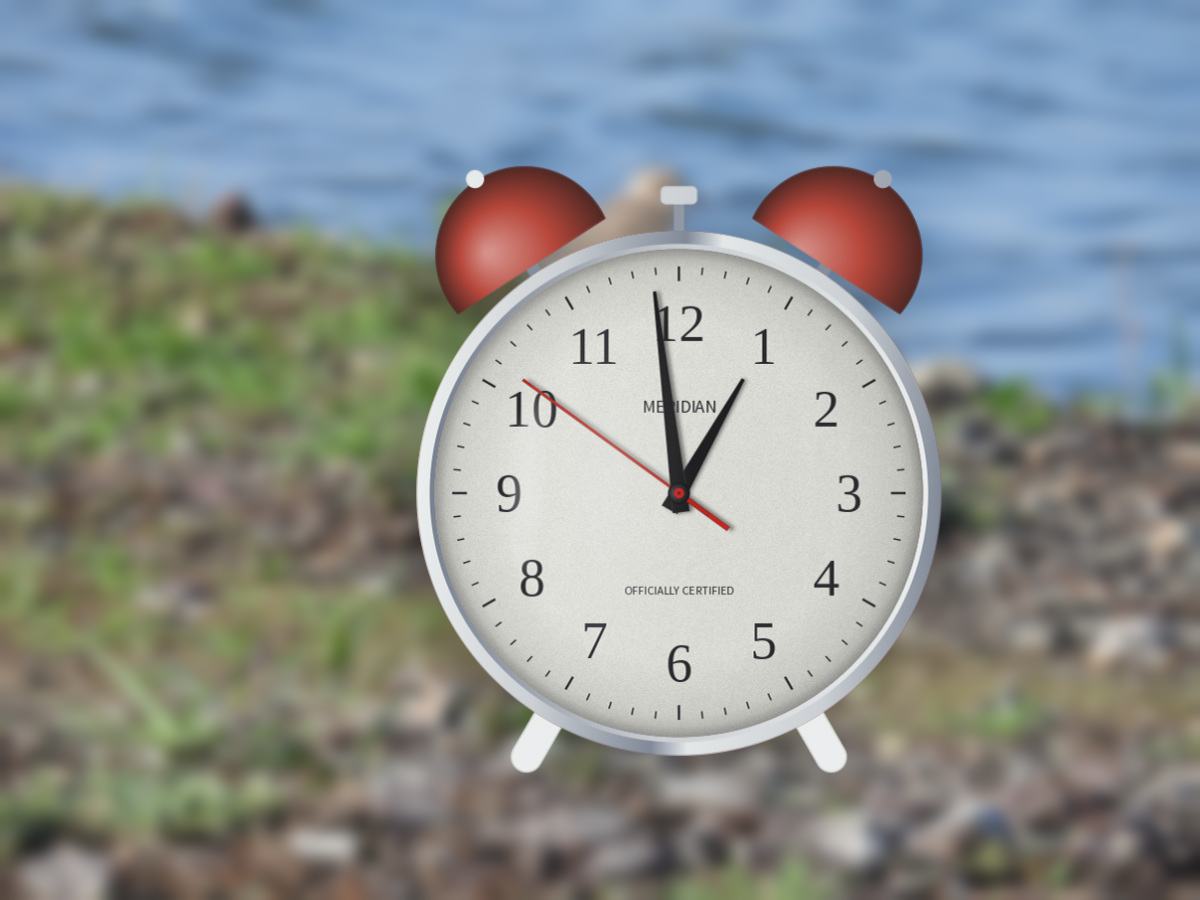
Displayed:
12.58.51
